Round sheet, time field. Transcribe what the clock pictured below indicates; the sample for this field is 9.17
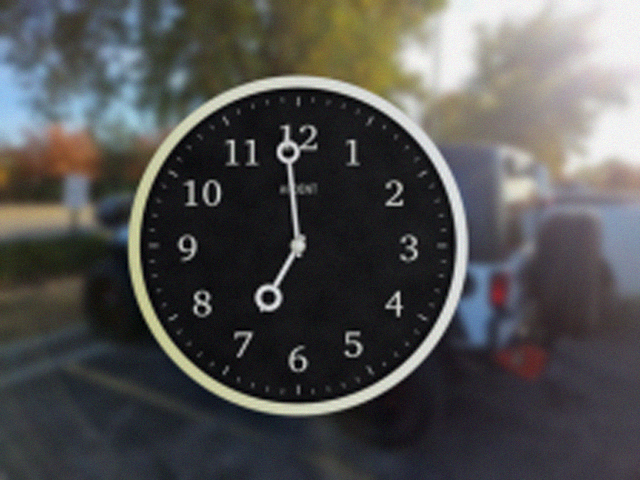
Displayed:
6.59
